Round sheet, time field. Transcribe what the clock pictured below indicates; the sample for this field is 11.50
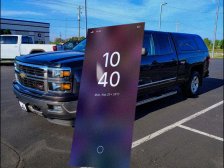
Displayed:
10.40
